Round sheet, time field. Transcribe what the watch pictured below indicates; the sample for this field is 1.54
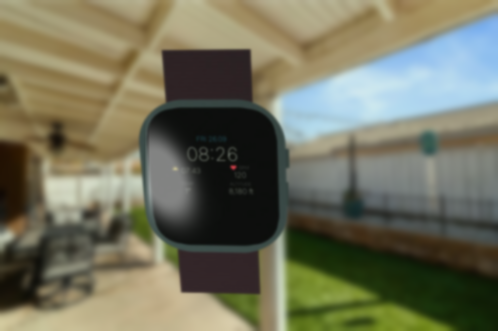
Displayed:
8.26
